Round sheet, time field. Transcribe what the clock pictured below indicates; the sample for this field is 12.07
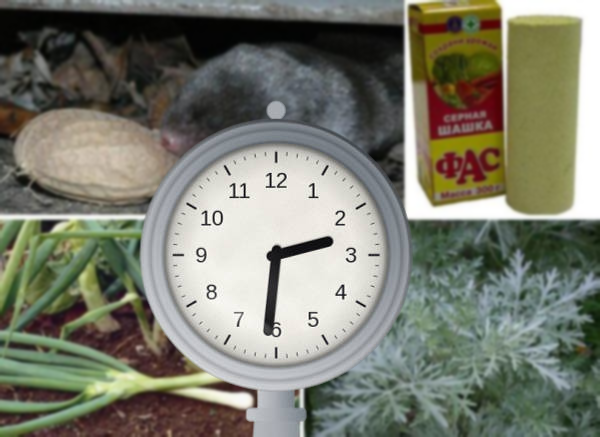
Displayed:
2.31
